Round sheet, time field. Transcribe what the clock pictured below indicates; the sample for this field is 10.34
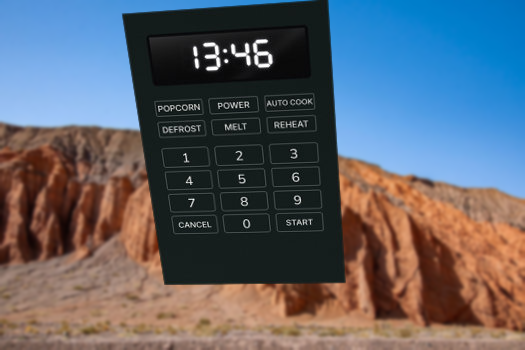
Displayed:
13.46
